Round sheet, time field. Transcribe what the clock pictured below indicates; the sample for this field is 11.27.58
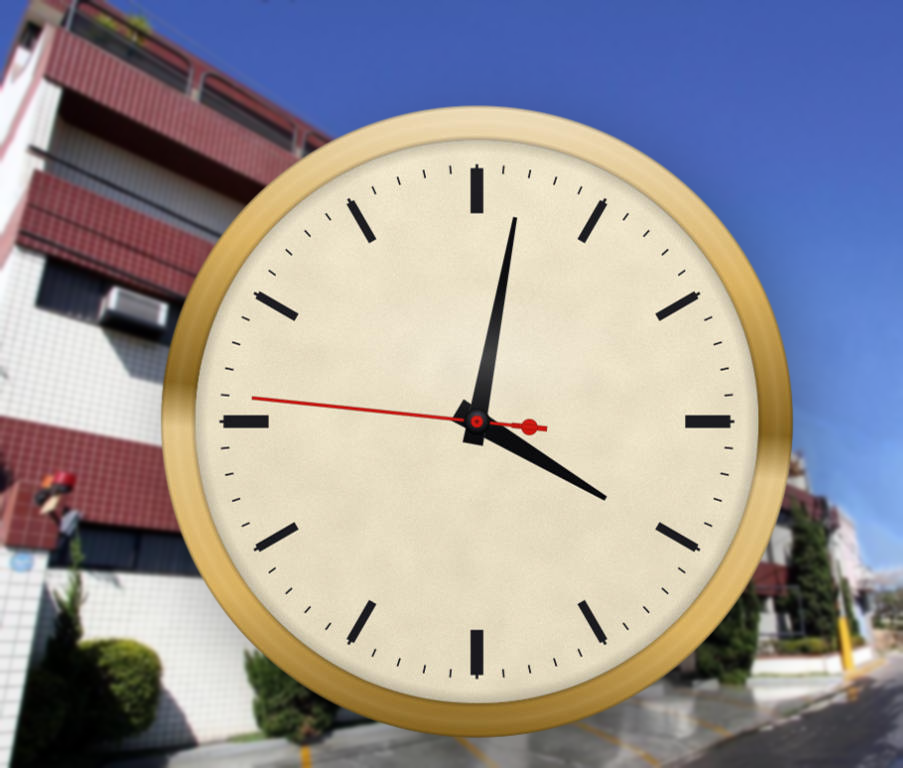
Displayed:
4.01.46
